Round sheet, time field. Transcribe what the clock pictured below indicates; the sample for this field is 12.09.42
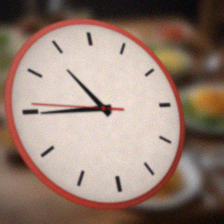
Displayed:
10.44.46
